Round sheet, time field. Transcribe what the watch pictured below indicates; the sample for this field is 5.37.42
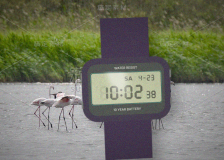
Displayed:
10.02.38
